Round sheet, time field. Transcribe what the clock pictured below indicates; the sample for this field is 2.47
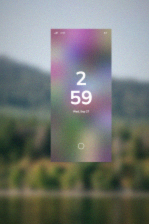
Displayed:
2.59
